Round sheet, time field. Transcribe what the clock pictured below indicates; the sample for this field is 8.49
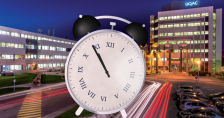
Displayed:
10.54
